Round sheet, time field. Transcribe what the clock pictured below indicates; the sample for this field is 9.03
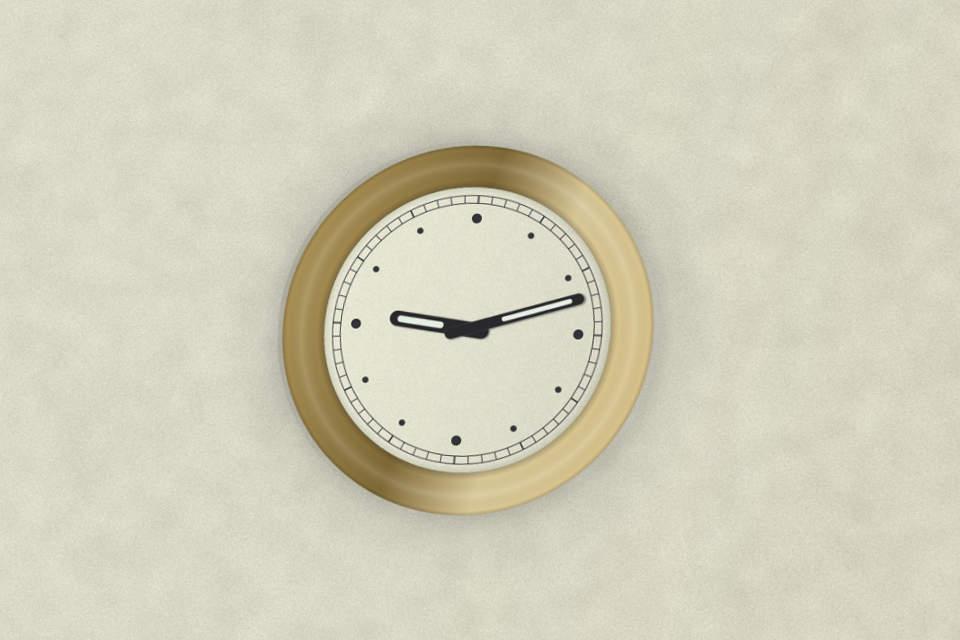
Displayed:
9.12
